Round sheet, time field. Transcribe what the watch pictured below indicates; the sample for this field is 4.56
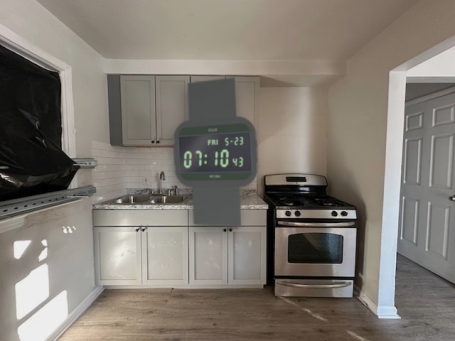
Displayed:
7.10
